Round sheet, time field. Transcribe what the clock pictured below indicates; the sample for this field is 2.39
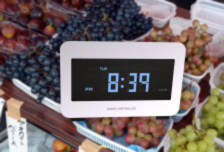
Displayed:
8.39
